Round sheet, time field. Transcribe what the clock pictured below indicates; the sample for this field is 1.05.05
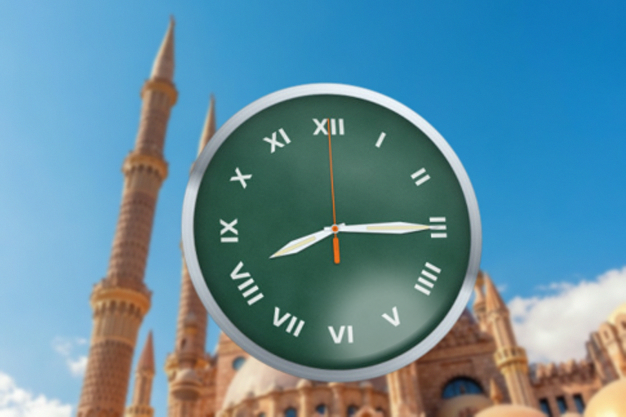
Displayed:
8.15.00
